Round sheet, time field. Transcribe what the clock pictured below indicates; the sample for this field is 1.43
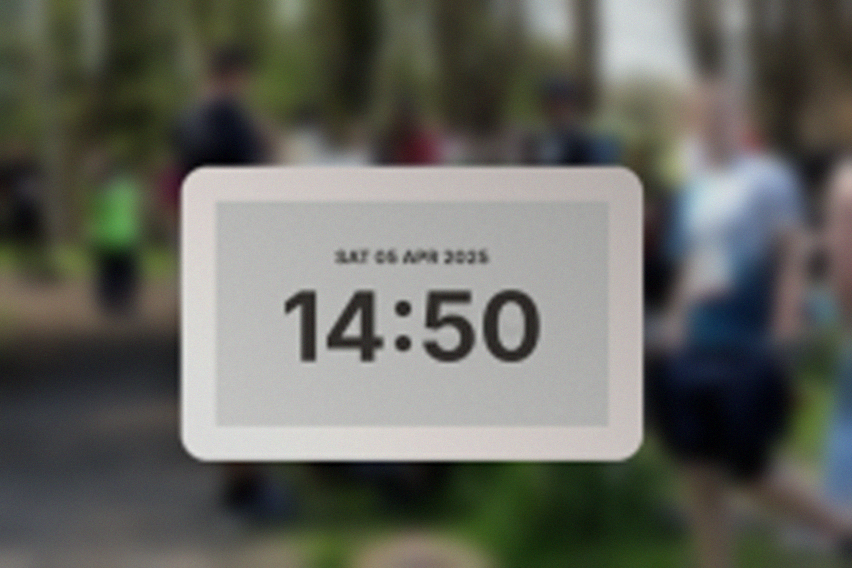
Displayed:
14.50
